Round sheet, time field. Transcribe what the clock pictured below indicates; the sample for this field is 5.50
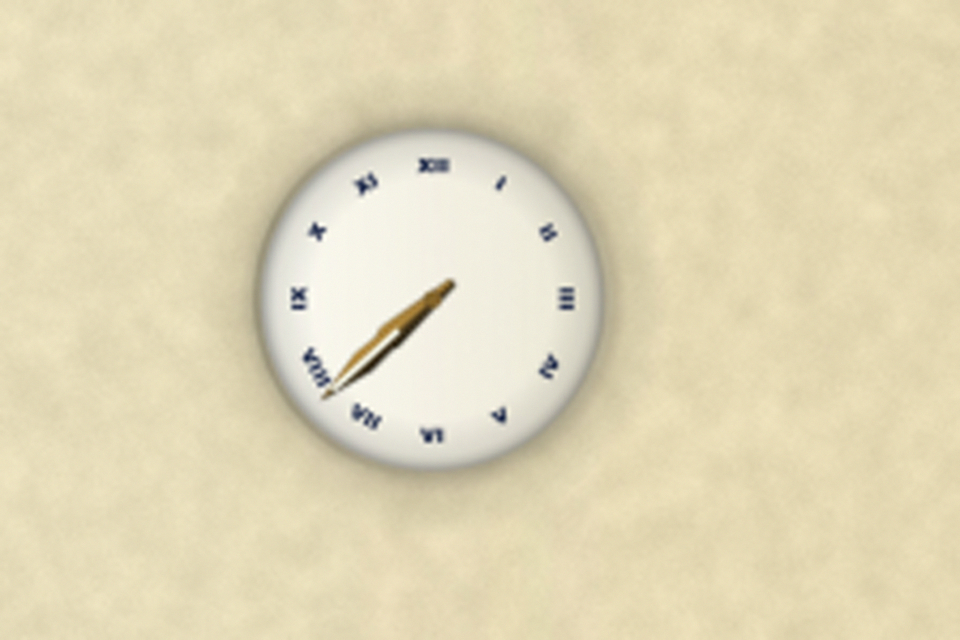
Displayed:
7.38
